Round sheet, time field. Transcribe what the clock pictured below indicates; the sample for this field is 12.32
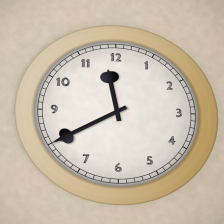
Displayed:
11.40
